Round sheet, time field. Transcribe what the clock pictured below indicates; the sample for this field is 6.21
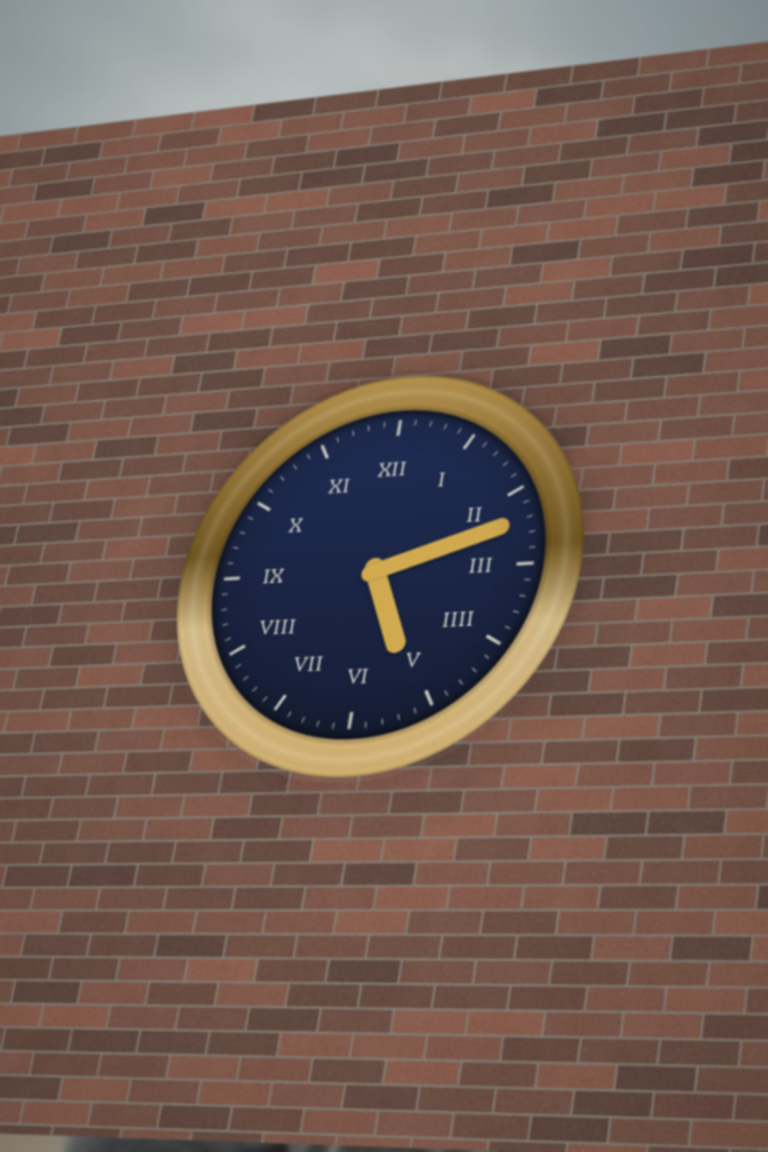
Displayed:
5.12
